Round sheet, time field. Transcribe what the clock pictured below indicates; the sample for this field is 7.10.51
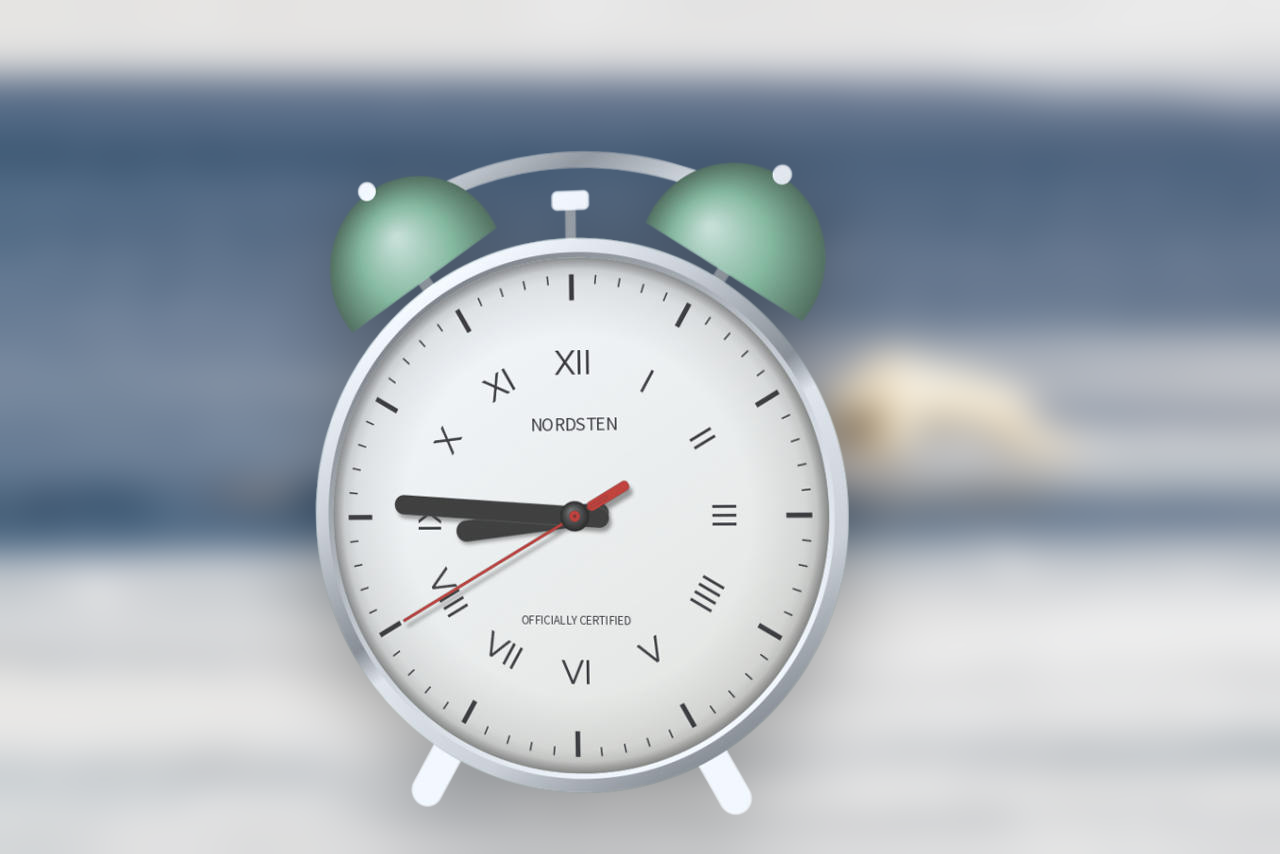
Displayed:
8.45.40
